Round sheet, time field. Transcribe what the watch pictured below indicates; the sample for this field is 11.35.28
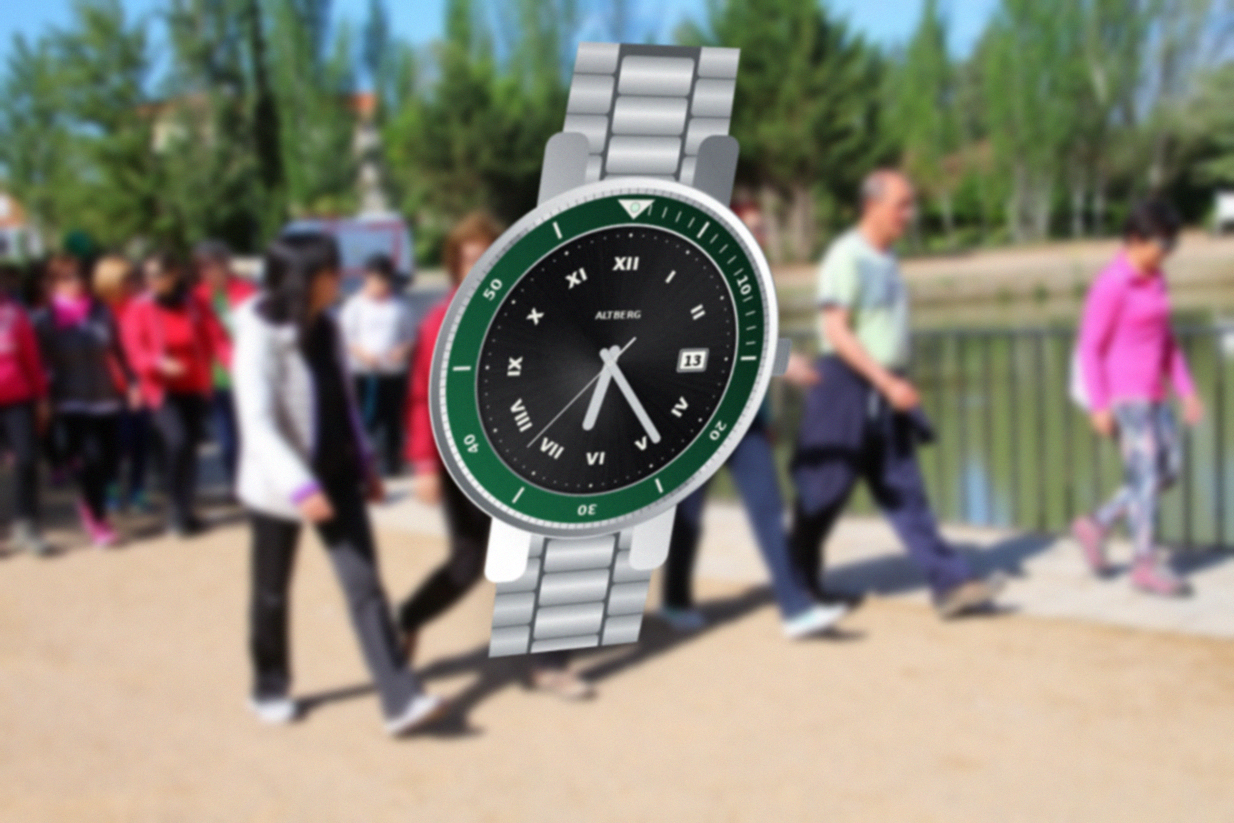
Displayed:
6.23.37
